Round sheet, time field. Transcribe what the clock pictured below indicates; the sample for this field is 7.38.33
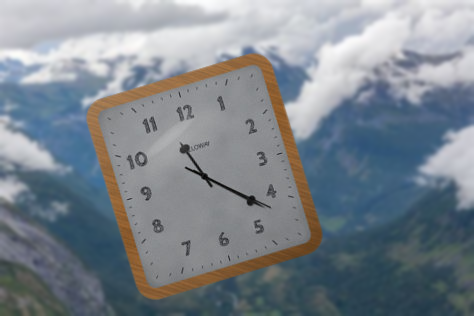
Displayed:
11.22.22
